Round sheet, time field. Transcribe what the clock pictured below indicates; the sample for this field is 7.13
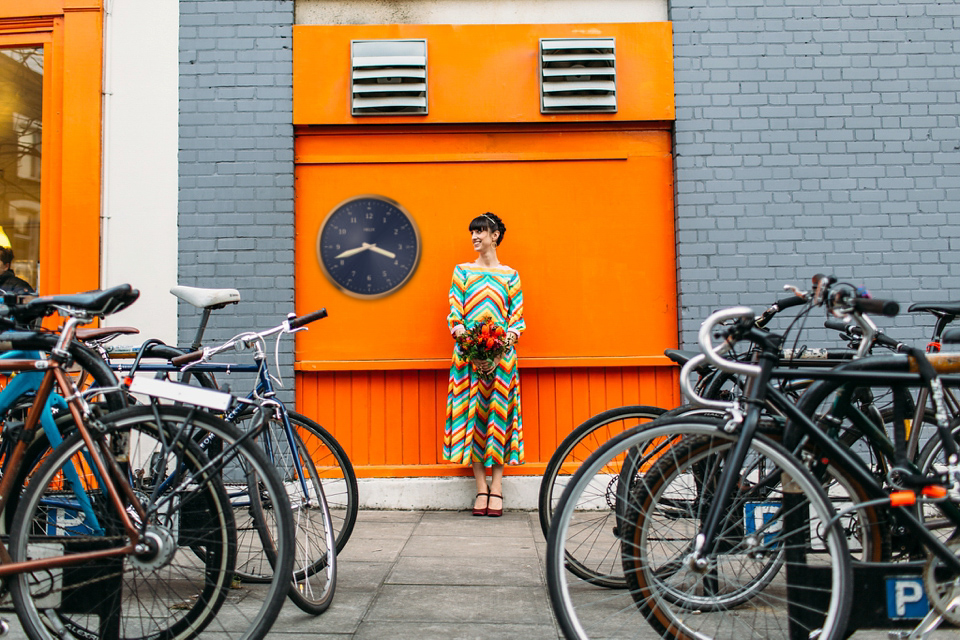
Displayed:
3.42
